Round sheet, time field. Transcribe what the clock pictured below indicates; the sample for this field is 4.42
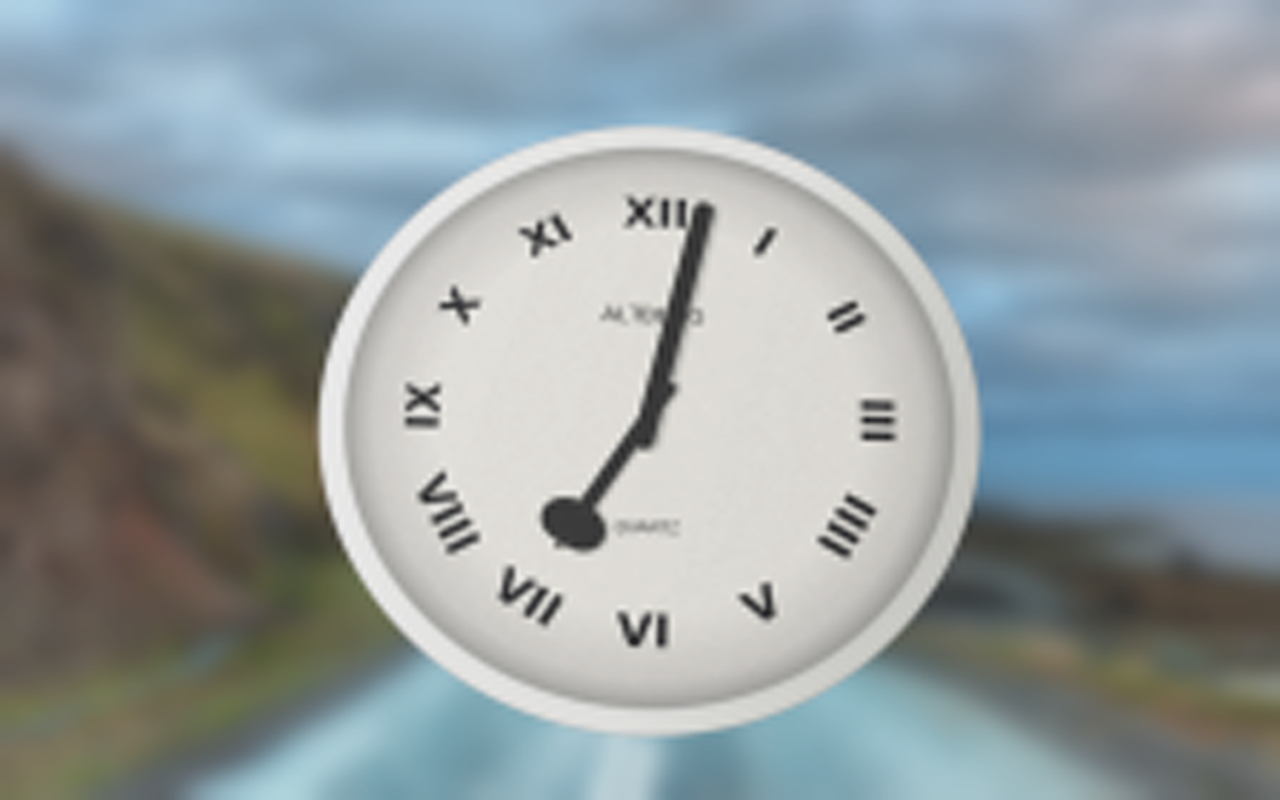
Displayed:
7.02
